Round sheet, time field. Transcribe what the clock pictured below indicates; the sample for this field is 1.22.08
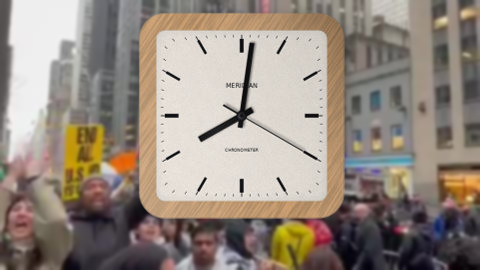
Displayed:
8.01.20
